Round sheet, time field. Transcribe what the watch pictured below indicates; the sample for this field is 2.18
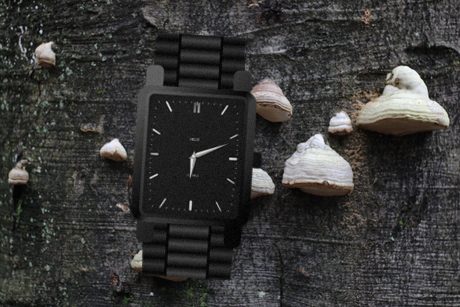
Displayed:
6.11
